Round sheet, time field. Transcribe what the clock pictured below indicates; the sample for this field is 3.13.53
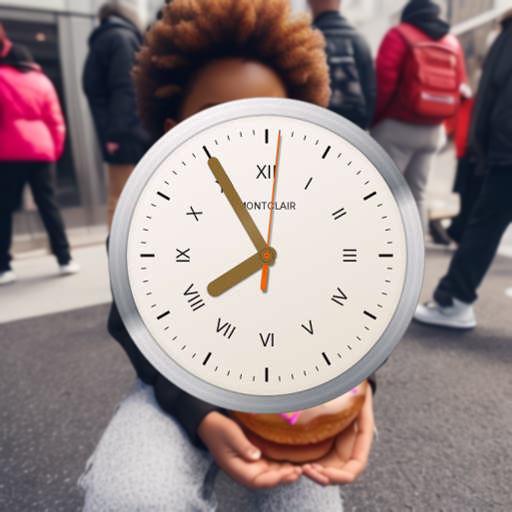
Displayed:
7.55.01
